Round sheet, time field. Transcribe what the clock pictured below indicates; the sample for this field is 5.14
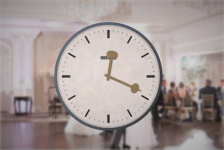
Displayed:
12.19
